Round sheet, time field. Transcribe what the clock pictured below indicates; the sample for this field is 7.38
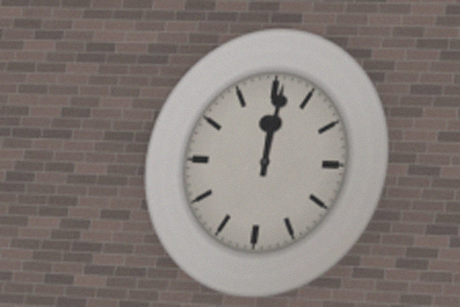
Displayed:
12.01
